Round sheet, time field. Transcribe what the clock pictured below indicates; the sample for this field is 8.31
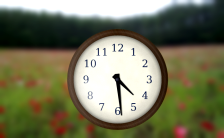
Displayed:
4.29
